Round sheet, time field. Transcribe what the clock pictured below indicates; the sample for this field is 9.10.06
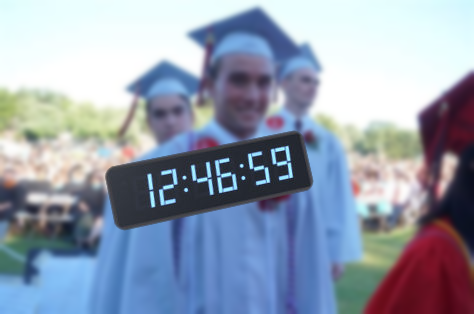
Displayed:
12.46.59
